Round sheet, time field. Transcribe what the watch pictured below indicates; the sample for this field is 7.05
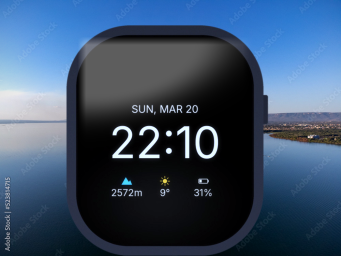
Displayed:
22.10
